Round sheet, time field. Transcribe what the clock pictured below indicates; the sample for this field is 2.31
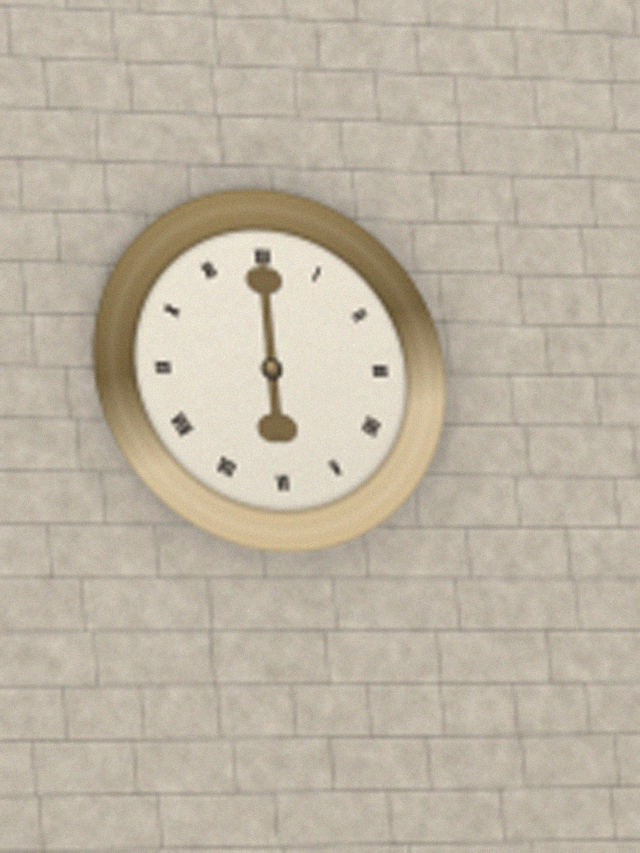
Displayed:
6.00
